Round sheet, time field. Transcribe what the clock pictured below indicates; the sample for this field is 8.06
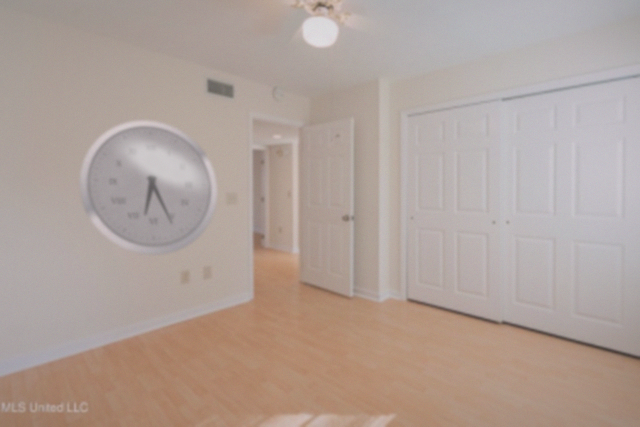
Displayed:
6.26
